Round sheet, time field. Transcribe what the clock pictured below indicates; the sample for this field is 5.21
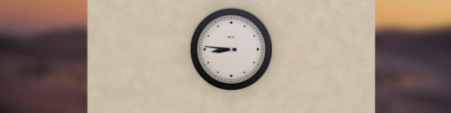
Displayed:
8.46
